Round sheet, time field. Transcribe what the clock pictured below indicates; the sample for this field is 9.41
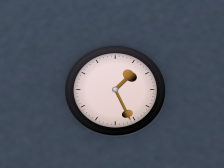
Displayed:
1.26
